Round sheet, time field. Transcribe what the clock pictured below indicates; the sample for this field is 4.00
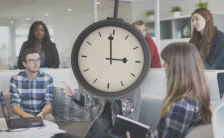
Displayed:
2.59
